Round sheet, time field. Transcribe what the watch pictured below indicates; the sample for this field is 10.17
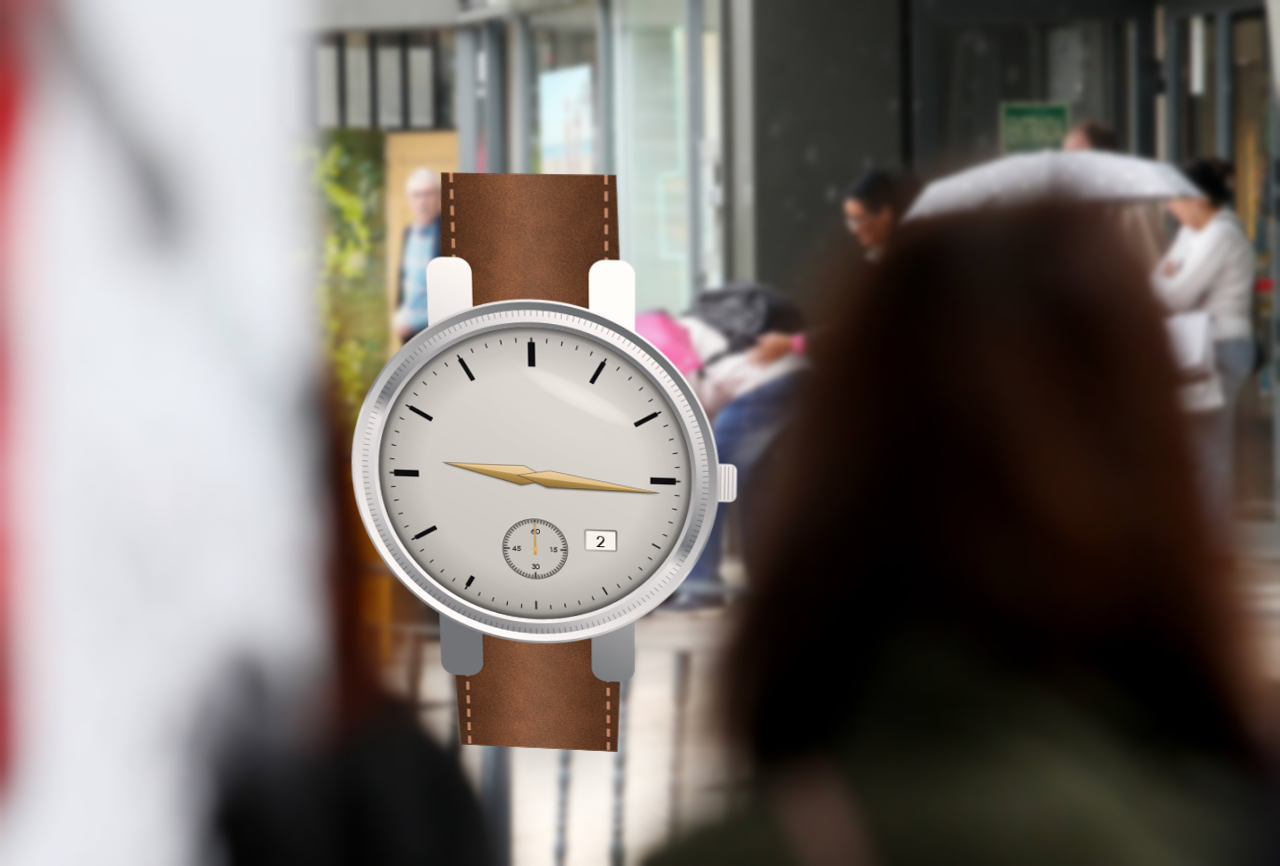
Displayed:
9.16
